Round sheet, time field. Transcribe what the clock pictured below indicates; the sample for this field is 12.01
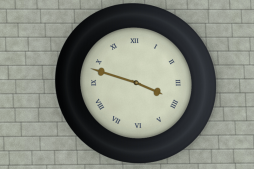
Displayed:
3.48
